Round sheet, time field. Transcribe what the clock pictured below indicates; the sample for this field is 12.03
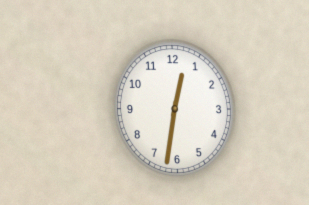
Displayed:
12.32
